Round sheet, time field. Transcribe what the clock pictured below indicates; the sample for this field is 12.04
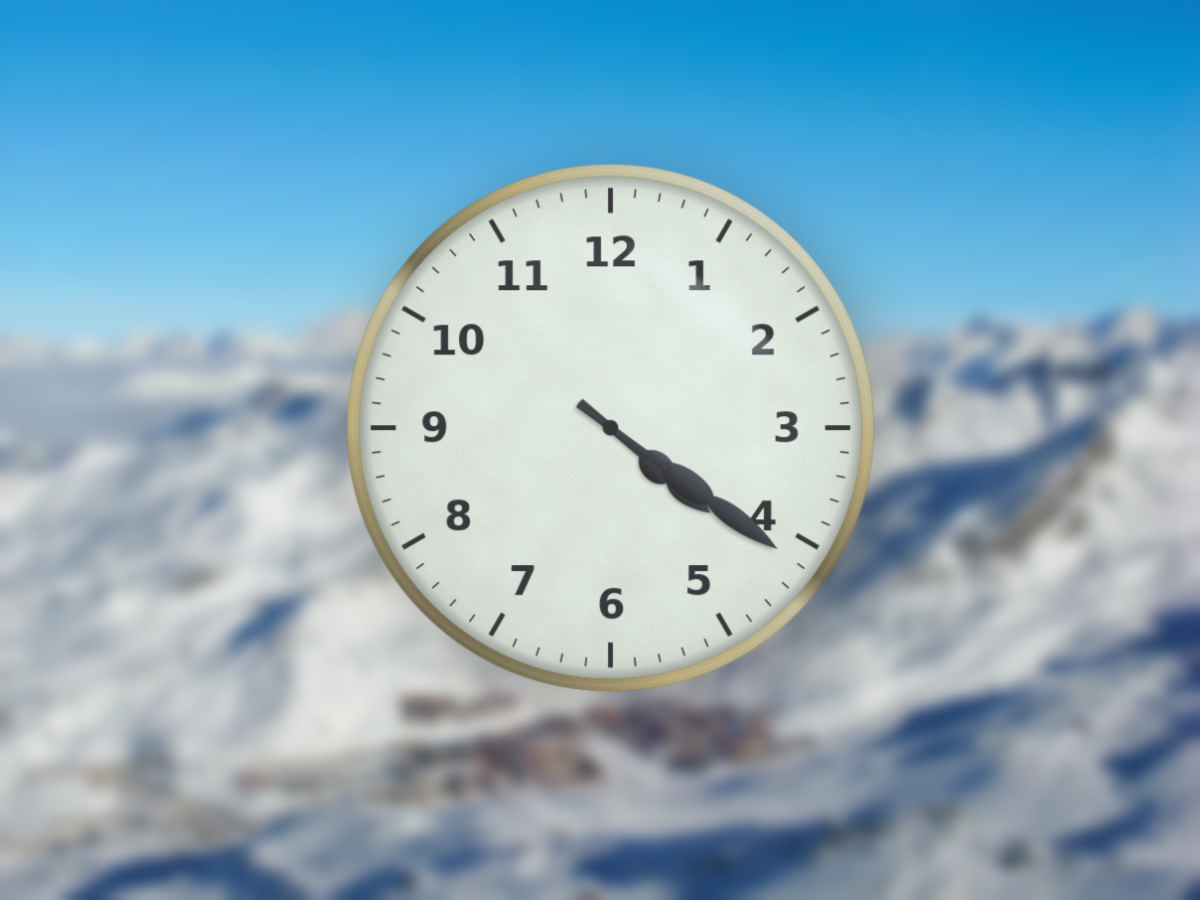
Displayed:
4.21
